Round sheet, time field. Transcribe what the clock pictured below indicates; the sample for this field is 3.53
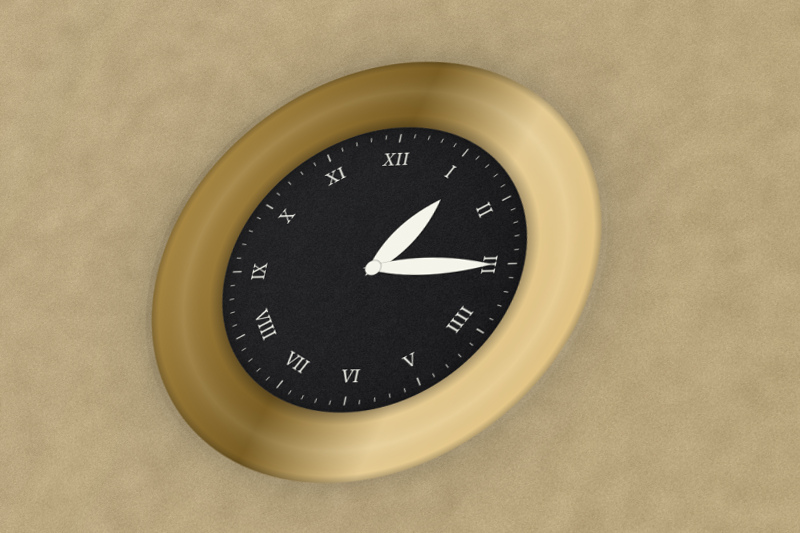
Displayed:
1.15
